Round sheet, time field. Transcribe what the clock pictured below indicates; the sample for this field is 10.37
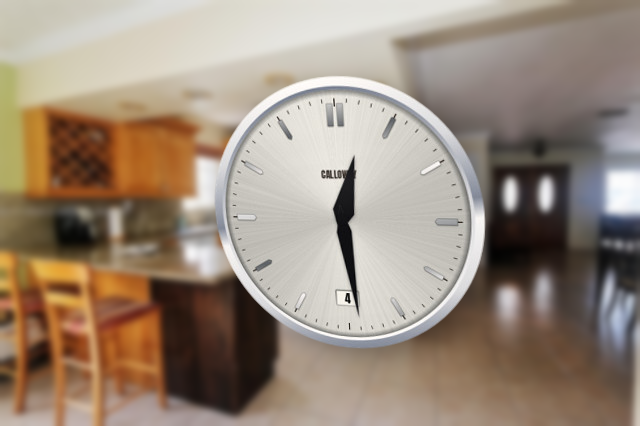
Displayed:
12.29
